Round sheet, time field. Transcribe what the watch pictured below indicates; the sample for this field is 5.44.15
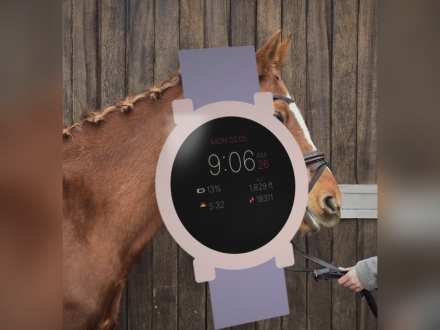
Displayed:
9.06.26
